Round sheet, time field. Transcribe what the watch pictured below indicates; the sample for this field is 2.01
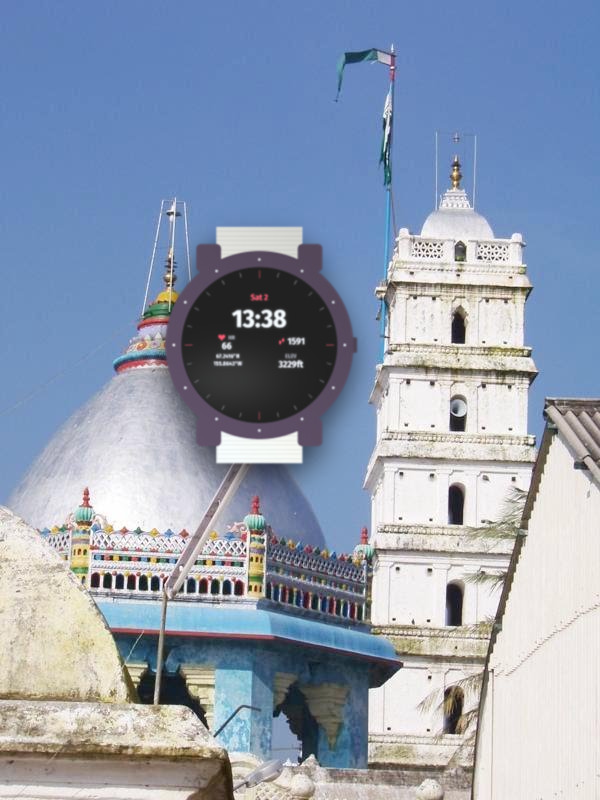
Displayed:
13.38
